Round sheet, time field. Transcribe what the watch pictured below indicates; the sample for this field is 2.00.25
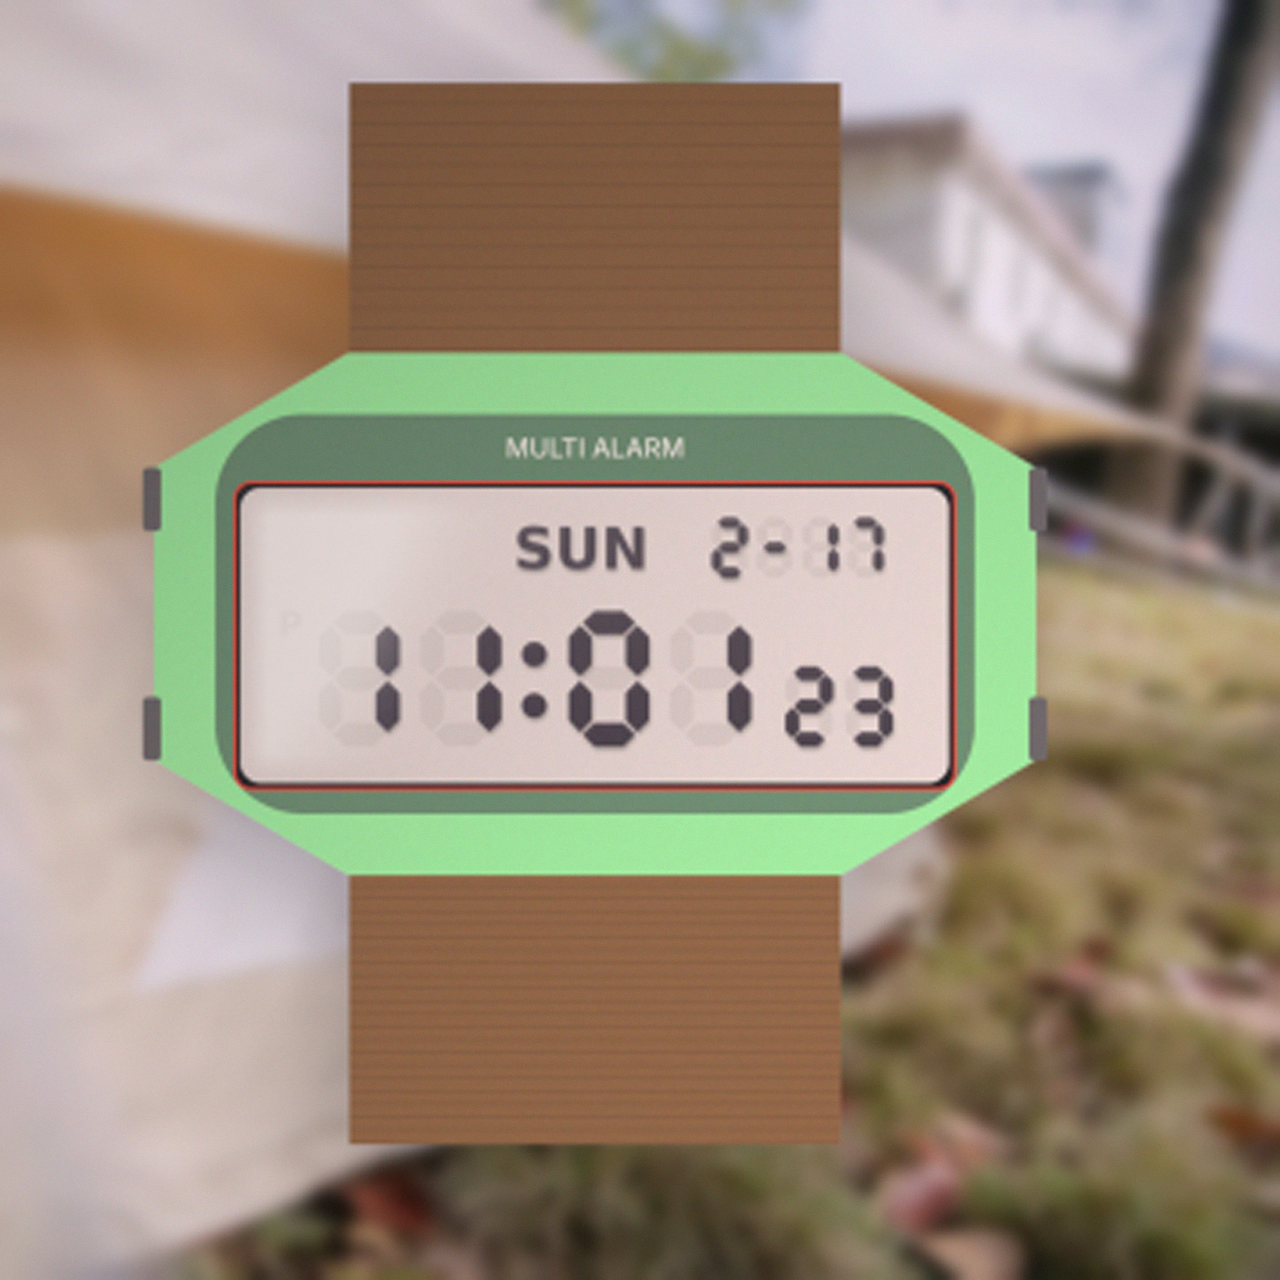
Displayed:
11.01.23
